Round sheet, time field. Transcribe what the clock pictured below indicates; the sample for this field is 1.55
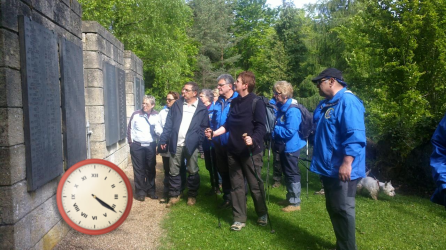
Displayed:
4.21
